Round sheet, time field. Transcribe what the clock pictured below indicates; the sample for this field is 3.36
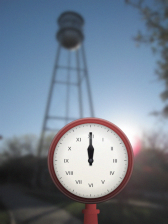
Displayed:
12.00
